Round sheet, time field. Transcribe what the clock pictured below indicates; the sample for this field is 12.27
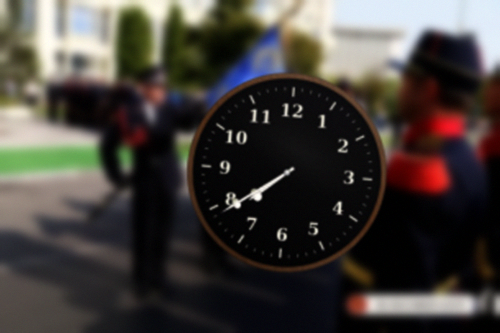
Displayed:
7.39
